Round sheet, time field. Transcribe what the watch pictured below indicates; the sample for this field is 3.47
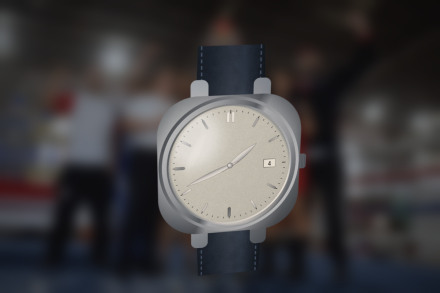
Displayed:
1.41
